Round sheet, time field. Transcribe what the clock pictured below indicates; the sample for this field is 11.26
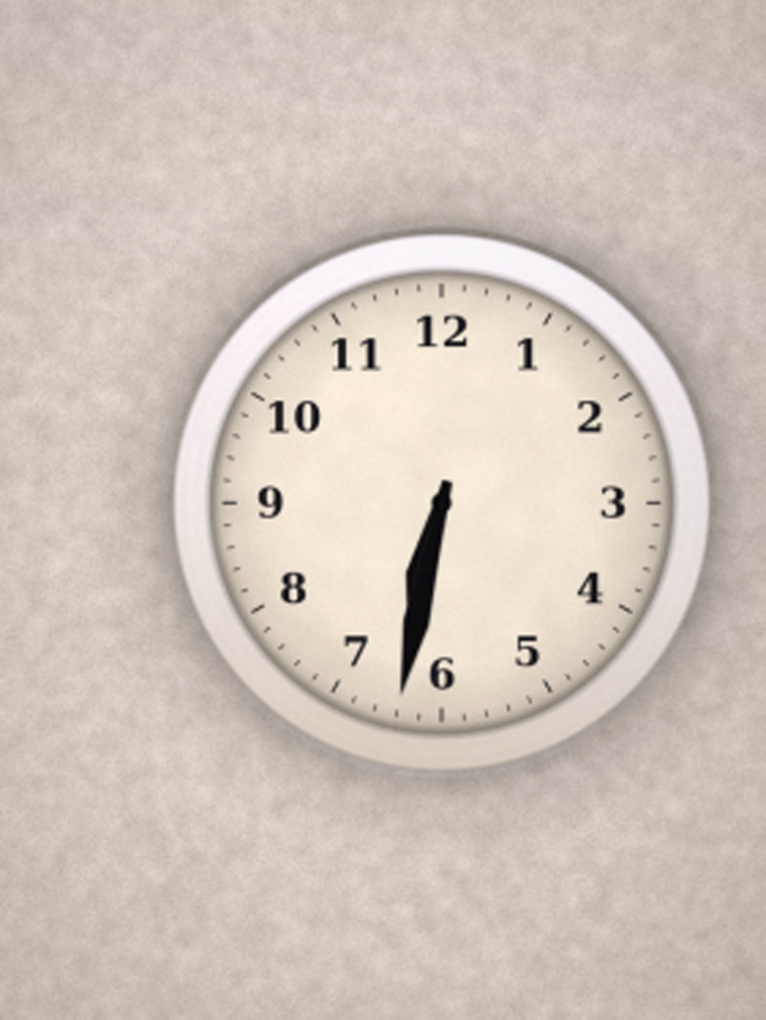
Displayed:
6.32
